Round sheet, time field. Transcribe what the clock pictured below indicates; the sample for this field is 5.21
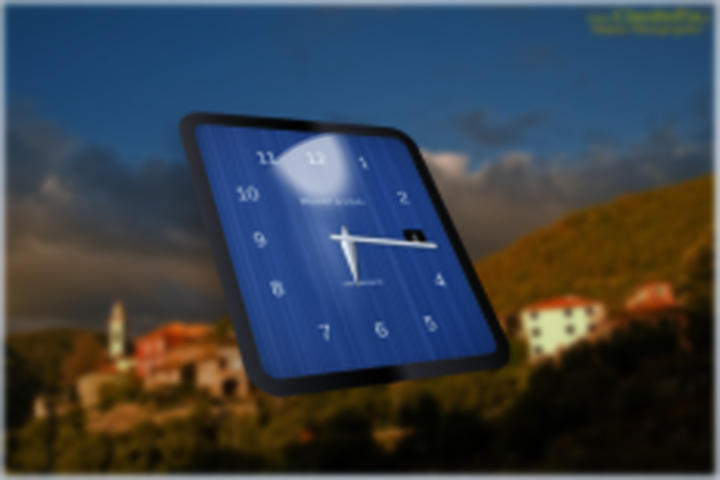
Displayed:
6.16
